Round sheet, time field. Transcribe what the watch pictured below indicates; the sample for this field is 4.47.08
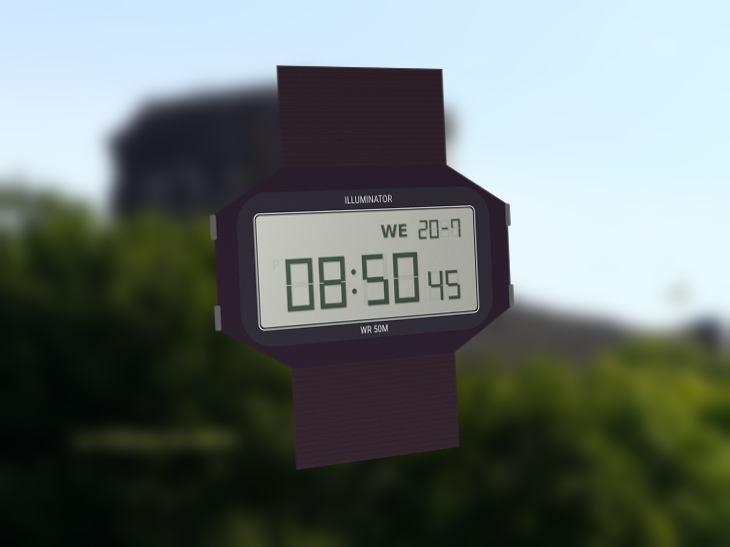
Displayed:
8.50.45
